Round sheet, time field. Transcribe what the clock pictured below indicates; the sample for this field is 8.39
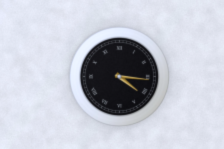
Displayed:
4.16
